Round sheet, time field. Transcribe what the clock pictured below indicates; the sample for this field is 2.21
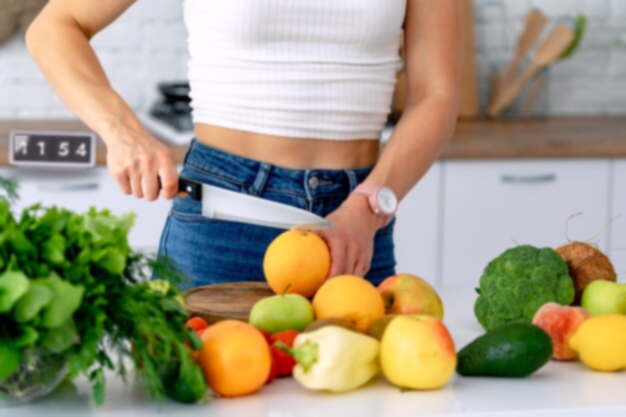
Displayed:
11.54
